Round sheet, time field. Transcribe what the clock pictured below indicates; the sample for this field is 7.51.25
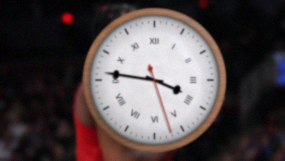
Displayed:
3.46.27
